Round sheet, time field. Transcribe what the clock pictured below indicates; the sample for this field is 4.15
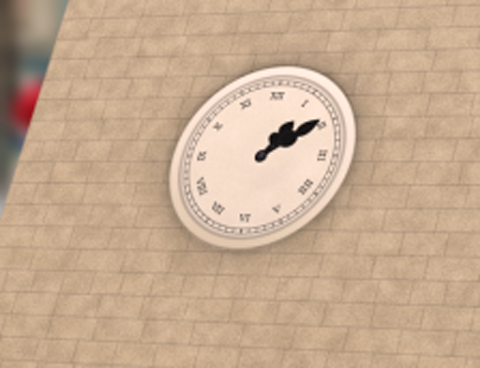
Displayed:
1.09
